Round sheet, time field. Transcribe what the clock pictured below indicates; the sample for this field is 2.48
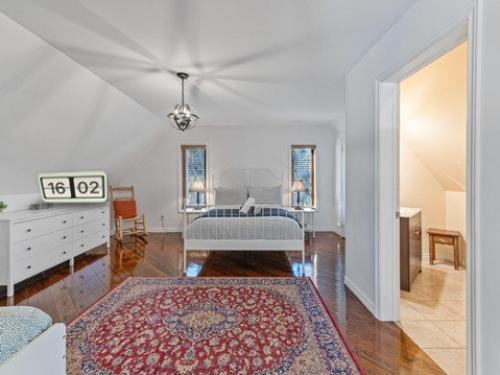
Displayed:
16.02
